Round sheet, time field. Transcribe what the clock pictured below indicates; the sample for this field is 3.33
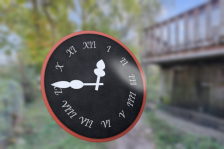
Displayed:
12.46
